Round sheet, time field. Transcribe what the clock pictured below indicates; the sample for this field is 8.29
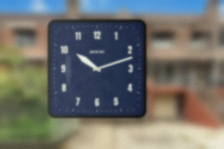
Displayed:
10.12
